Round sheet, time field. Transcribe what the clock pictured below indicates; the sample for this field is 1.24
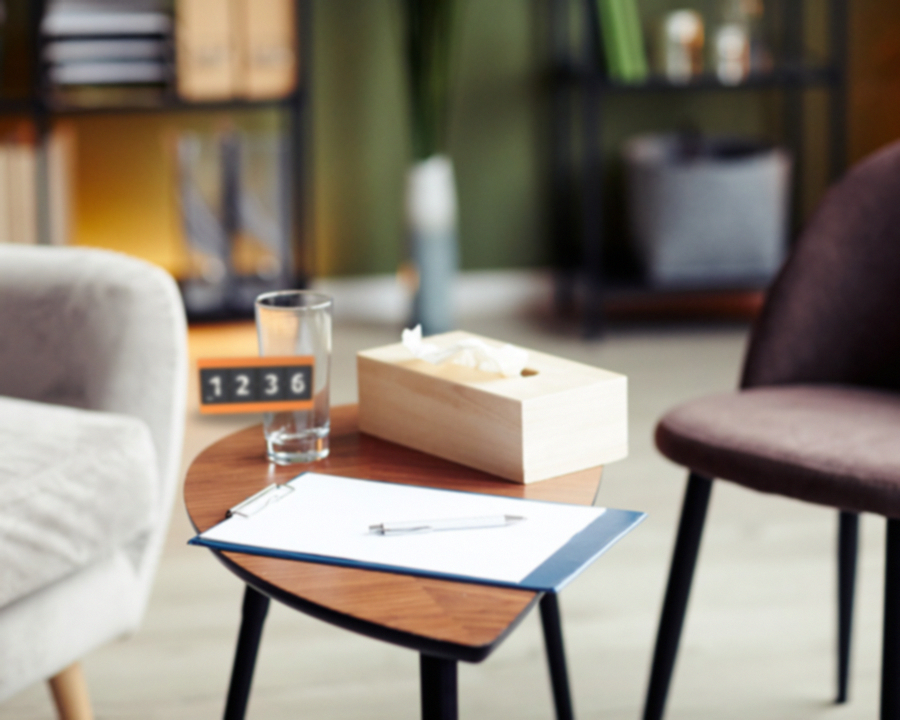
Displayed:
12.36
